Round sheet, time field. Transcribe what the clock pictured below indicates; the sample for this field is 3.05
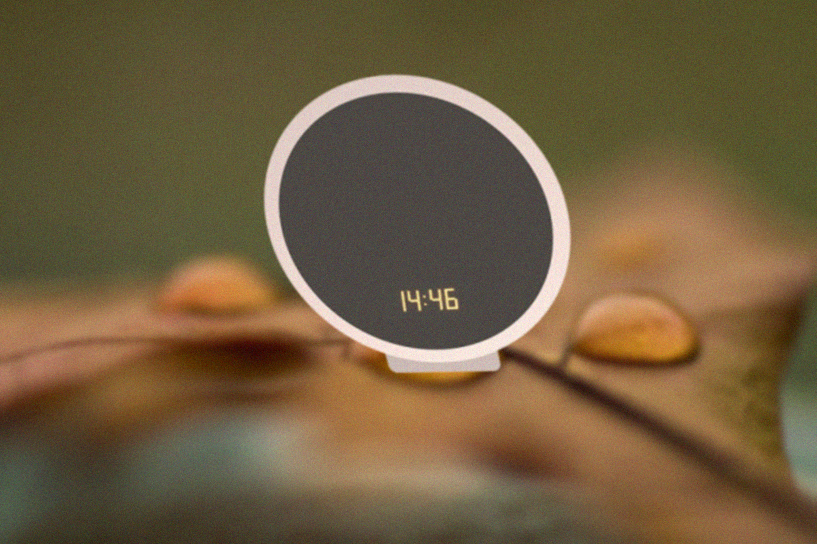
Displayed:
14.46
